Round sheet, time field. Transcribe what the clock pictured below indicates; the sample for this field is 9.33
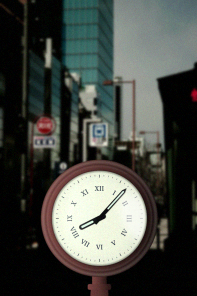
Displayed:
8.07
